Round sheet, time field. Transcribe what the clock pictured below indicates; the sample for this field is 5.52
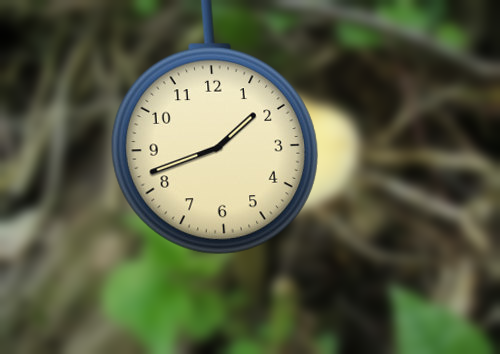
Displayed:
1.42
